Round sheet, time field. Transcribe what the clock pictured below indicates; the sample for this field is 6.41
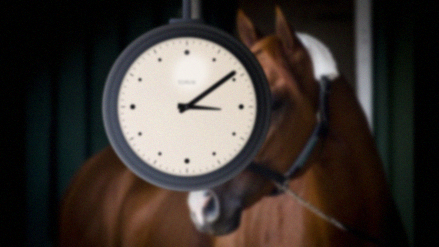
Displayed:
3.09
